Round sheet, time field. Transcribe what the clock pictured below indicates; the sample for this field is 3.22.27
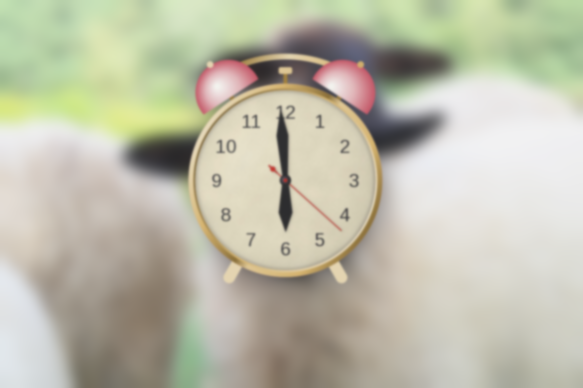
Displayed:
5.59.22
